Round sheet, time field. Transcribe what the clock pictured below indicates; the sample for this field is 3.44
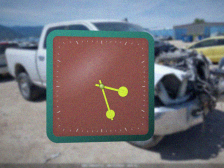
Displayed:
3.27
